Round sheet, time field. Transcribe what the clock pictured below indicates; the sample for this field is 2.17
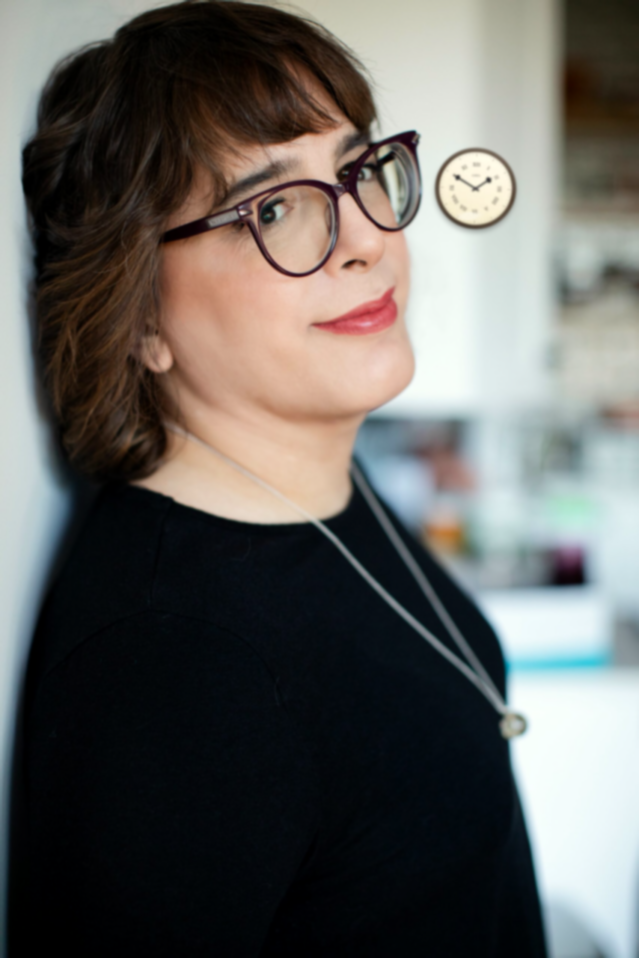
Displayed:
1.50
